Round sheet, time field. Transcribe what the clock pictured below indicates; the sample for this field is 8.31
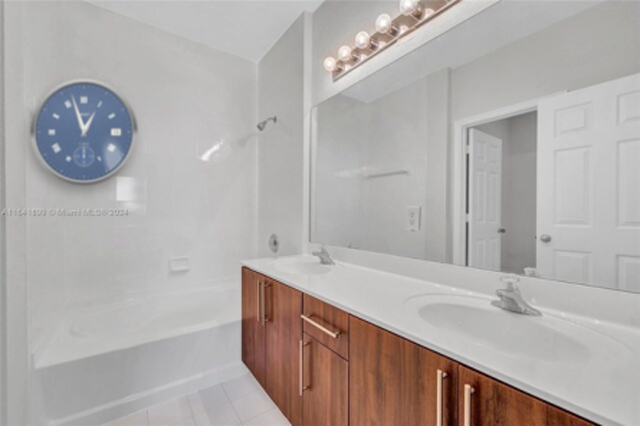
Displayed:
12.57
